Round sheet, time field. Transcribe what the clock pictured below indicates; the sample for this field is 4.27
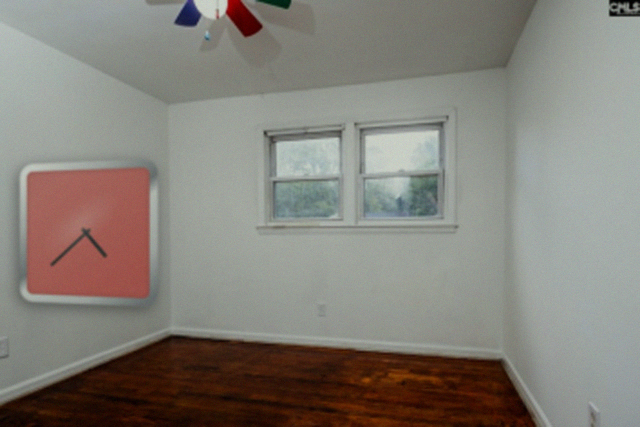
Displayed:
4.38
